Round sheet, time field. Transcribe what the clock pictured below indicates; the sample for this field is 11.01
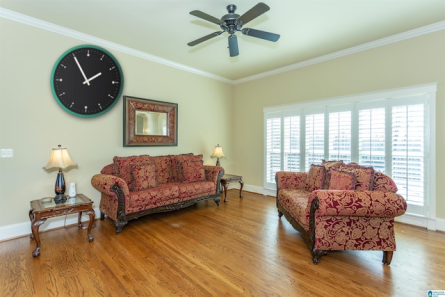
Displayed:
1.55
